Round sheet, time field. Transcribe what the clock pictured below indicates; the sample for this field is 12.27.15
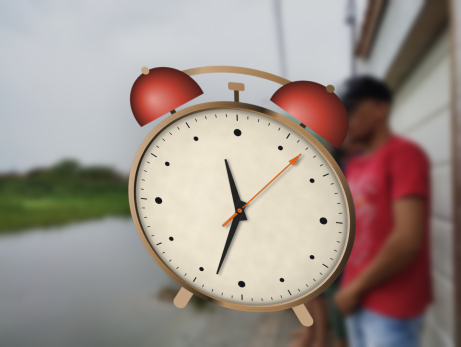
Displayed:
11.33.07
